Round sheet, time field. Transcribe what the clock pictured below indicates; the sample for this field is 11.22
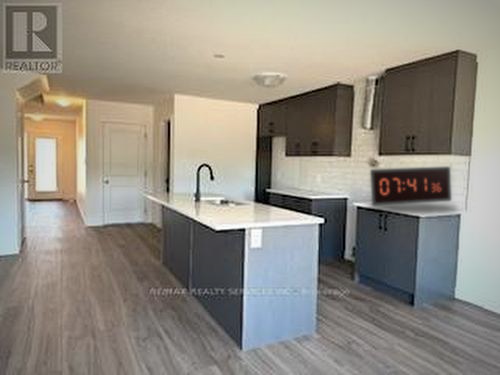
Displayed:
7.41
